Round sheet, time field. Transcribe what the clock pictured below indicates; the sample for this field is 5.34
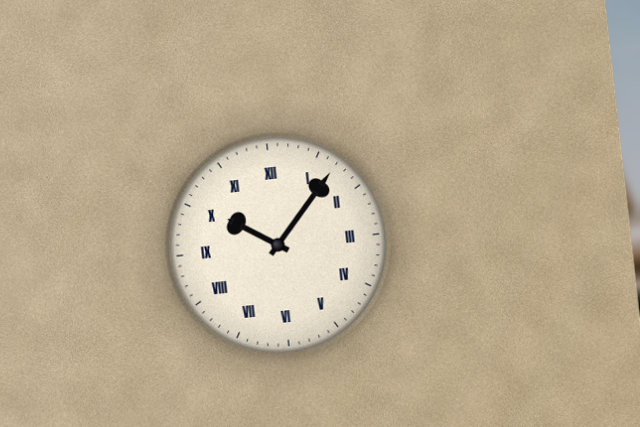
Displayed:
10.07
